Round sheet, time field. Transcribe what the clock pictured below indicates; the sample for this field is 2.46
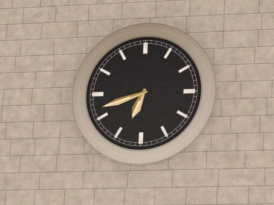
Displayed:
6.42
